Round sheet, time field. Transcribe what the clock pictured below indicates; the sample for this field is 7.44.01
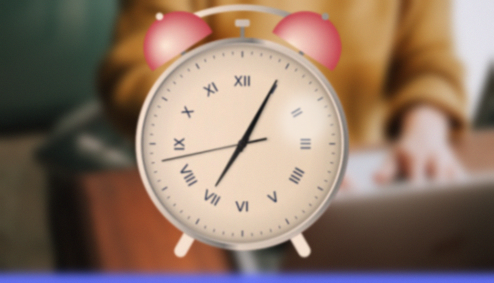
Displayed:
7.04.43
